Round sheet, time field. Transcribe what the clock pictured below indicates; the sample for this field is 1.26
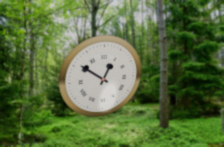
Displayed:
12.51
